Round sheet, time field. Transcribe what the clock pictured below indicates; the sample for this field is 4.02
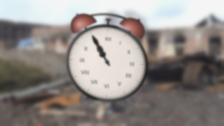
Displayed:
10.55
